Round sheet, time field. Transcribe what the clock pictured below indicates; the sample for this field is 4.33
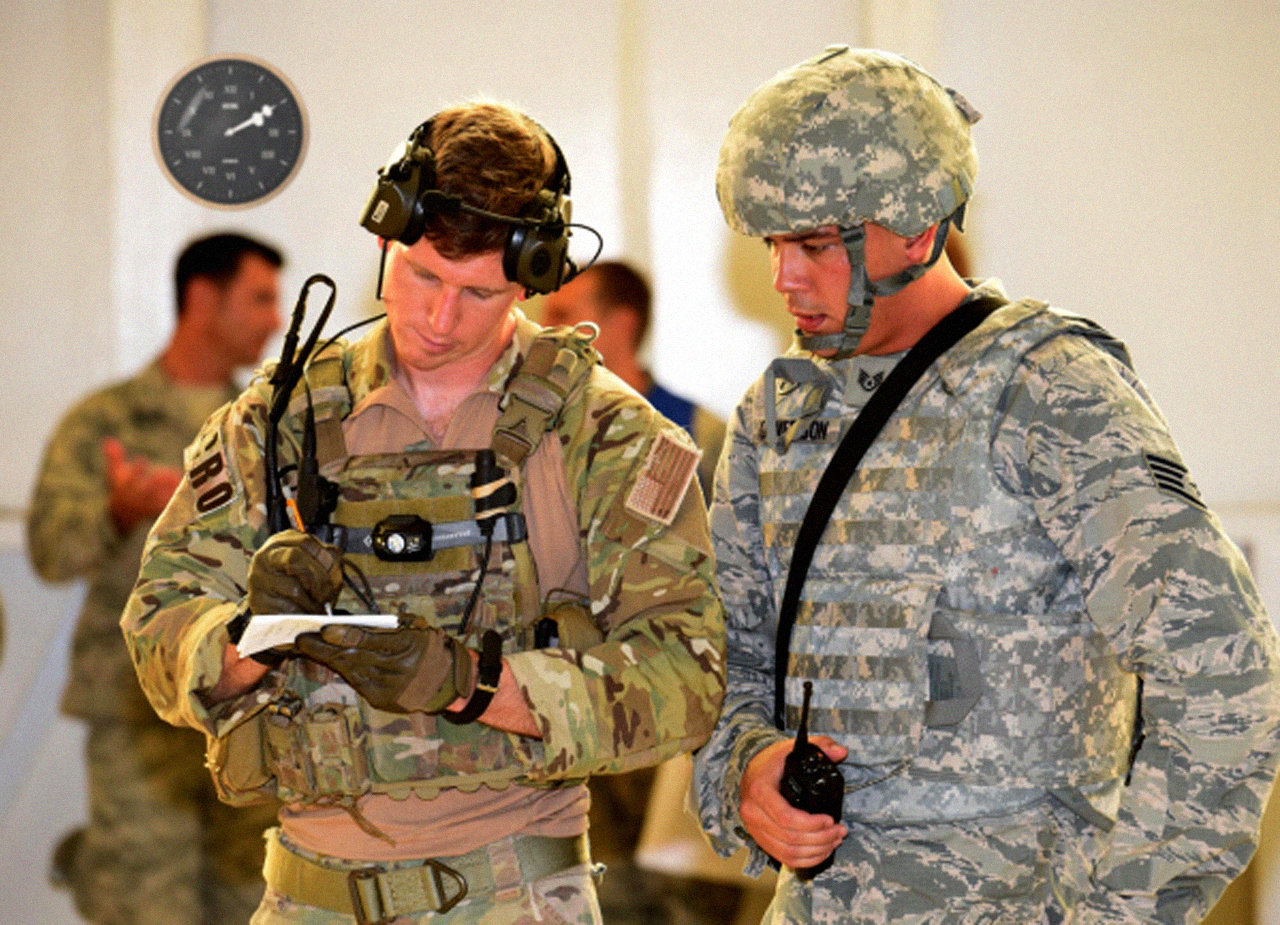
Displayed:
2.10
